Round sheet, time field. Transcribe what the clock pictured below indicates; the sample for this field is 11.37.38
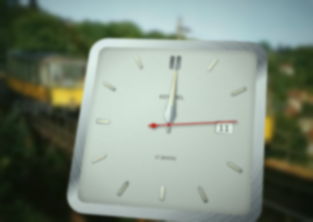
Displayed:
12.00.14
